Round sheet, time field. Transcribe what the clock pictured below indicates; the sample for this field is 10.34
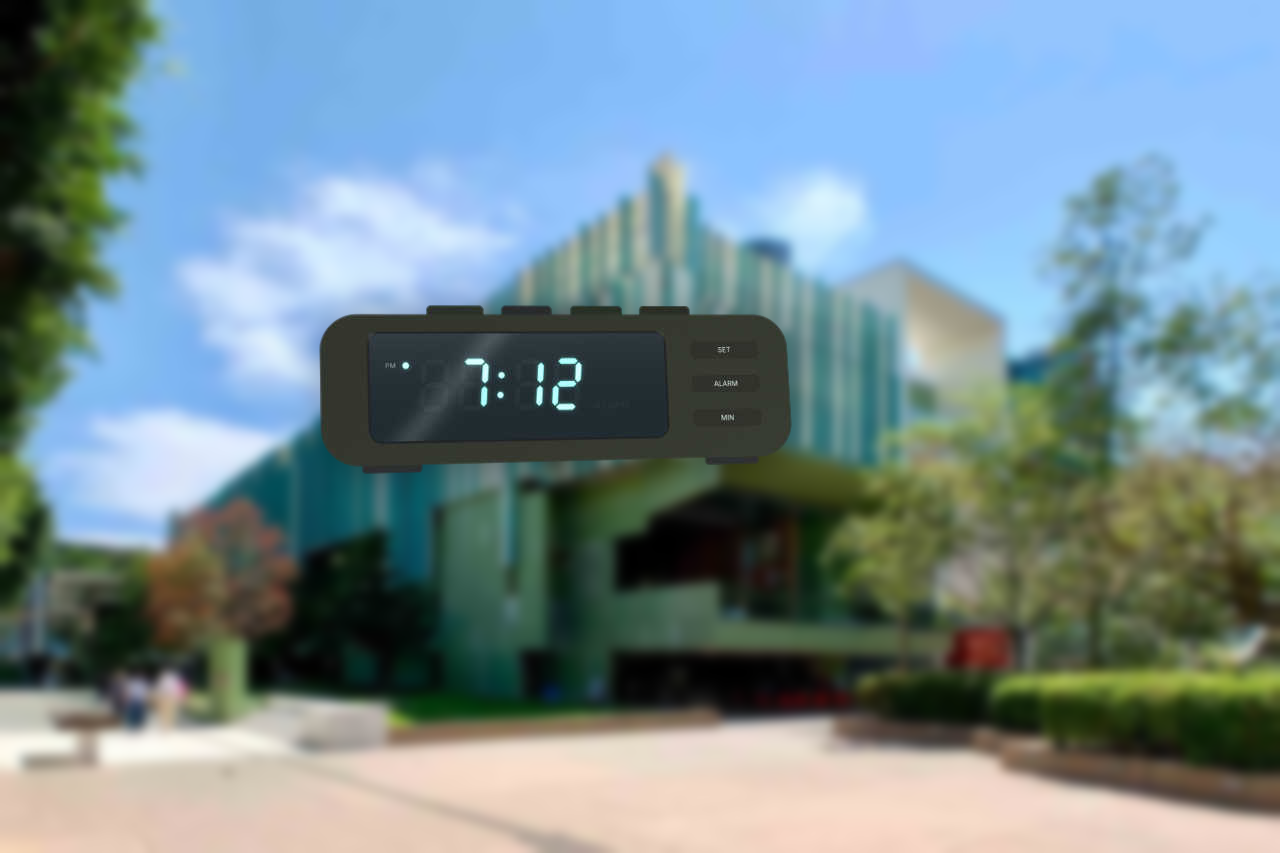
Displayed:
7.12
